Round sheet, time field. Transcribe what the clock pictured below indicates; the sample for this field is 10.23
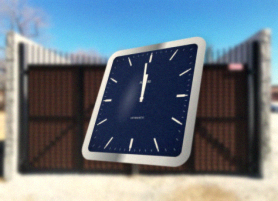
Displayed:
11.59
